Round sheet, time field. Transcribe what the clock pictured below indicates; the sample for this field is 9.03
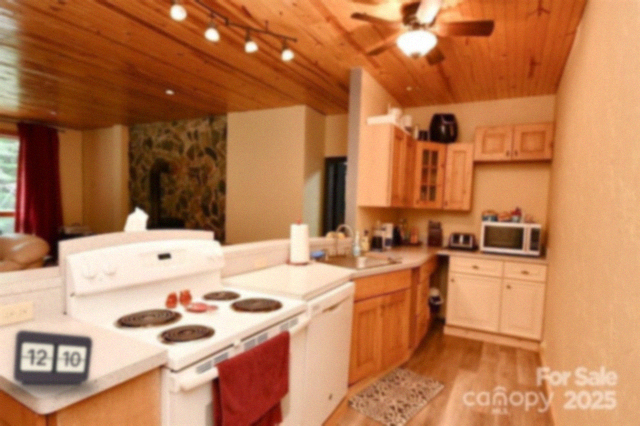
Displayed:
12.10
